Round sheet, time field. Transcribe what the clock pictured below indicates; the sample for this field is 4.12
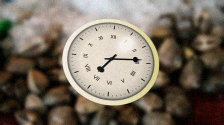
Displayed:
7.14
